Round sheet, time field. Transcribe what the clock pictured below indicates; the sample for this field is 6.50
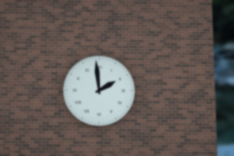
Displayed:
1.59
